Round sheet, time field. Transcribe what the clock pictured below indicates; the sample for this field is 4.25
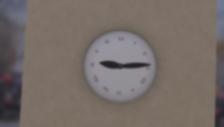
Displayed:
9.14
